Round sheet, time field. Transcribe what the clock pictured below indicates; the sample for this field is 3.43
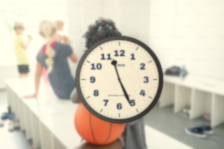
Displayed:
11.26
